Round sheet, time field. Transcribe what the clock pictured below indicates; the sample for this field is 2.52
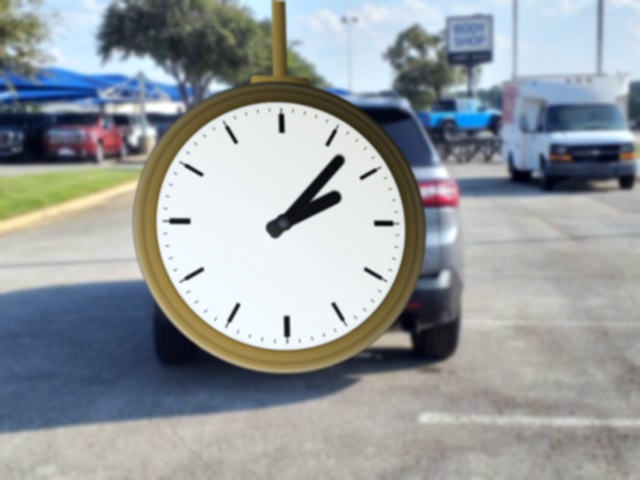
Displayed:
2.07
